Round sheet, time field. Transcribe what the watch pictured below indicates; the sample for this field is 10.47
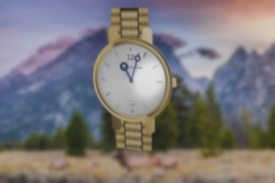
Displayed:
11.03
